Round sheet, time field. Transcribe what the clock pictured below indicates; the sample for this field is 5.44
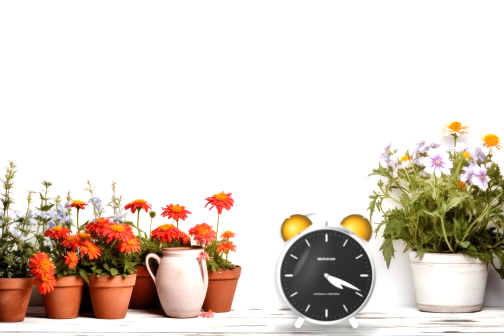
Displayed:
4.19
